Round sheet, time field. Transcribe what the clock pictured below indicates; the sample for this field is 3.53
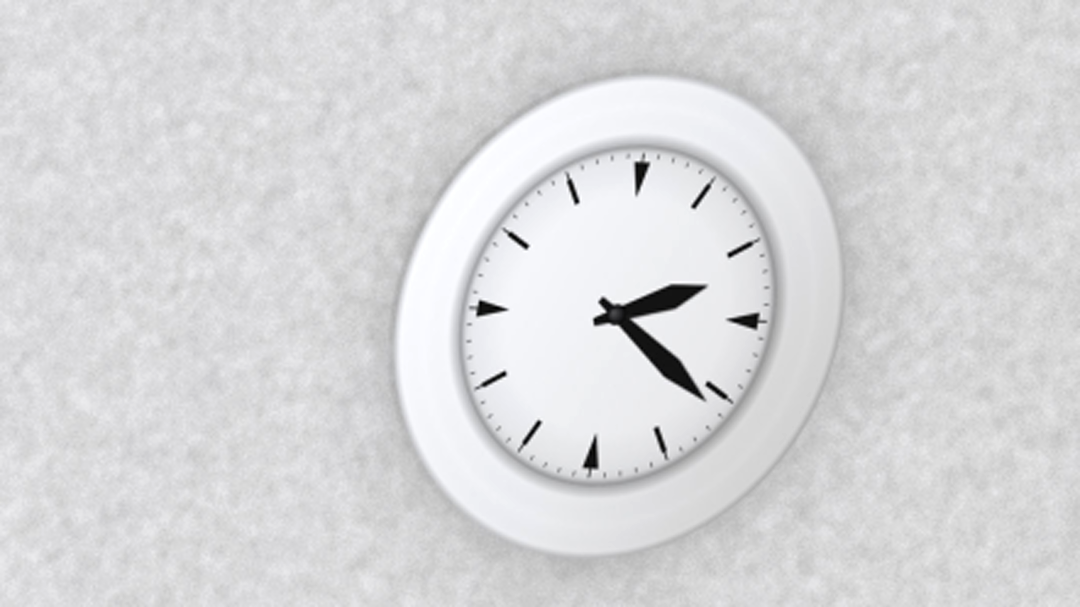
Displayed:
2.21
